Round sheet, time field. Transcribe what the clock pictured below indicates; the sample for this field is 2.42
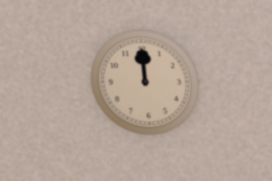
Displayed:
12.00
